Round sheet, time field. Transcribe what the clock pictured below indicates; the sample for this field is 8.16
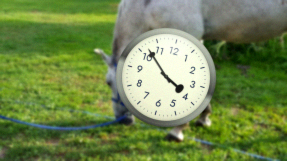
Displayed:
3.52
